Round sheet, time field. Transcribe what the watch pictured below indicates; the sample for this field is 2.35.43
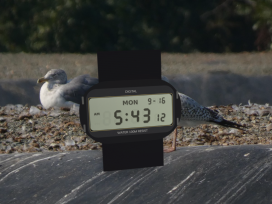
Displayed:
5.43.12
